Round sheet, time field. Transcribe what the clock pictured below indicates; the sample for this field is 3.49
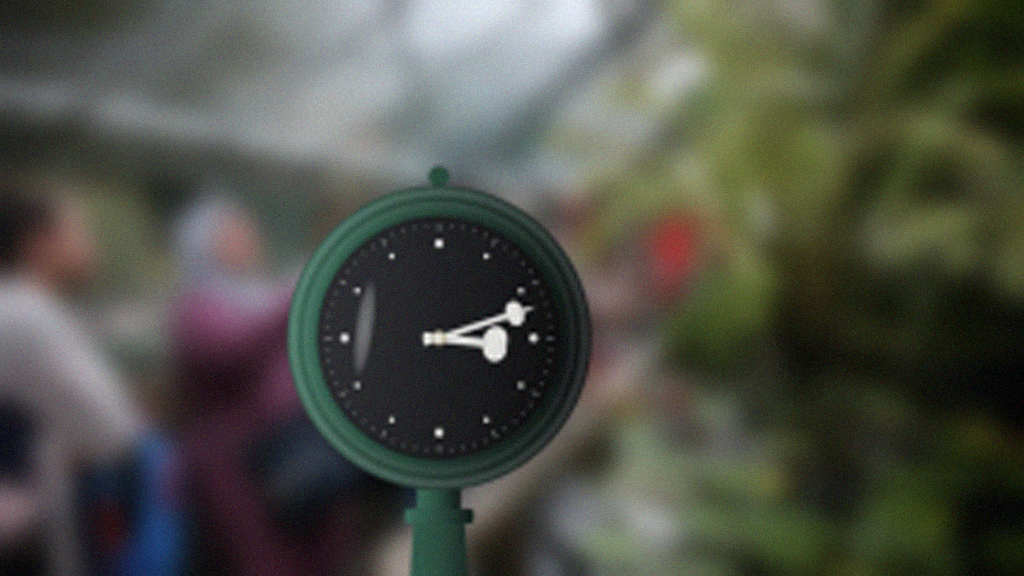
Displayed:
3.12
